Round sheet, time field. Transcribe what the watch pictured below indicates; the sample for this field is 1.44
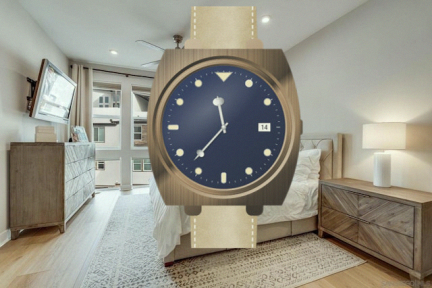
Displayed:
11.37
